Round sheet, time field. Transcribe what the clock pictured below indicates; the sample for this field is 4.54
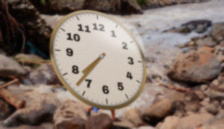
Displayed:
7.37
